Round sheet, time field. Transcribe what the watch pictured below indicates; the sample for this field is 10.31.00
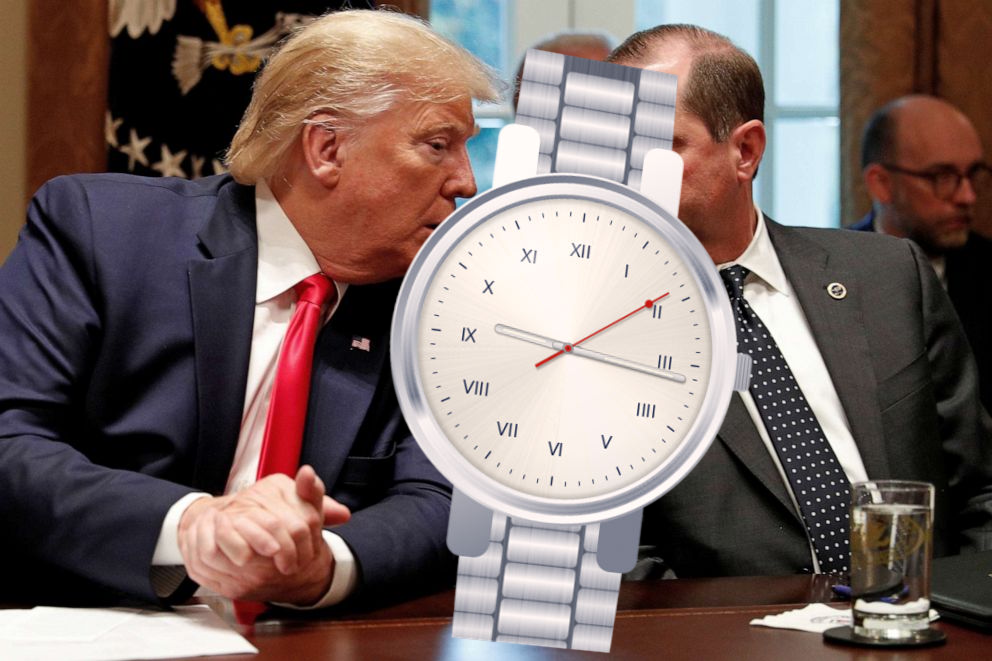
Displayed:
9.16.09
